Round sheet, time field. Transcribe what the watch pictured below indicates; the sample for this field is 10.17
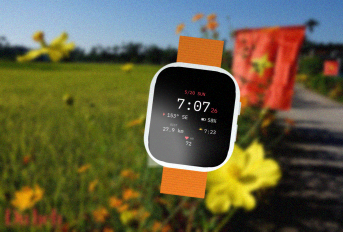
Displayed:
7.07
